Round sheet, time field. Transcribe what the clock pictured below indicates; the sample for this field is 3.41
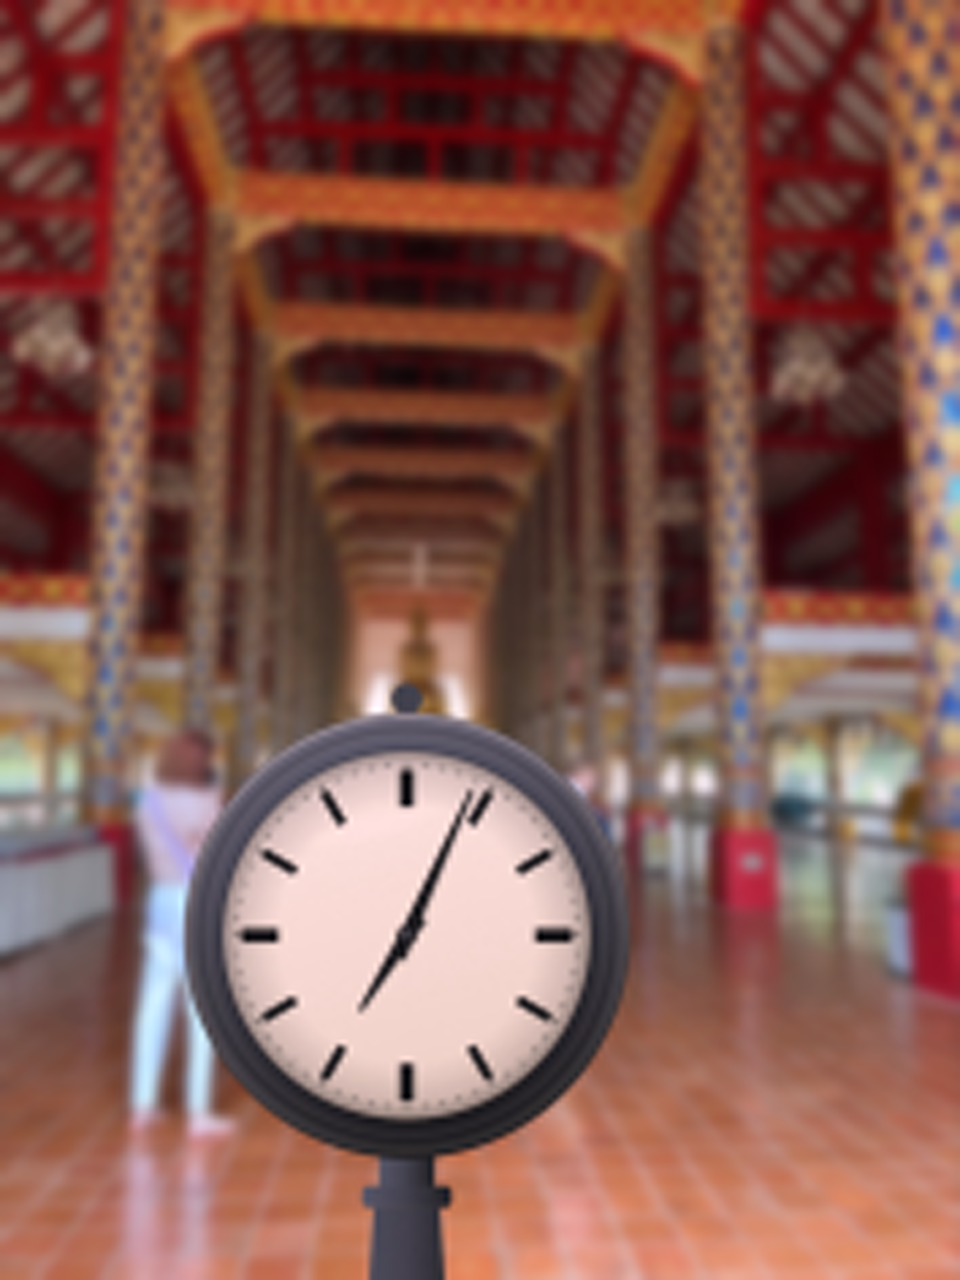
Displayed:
7.04
